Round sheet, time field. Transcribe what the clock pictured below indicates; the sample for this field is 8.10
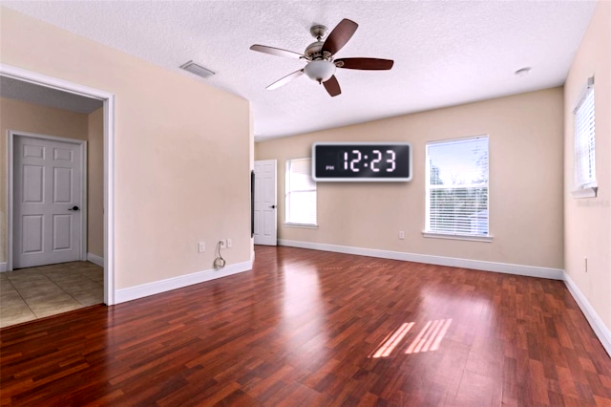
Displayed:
12.23
